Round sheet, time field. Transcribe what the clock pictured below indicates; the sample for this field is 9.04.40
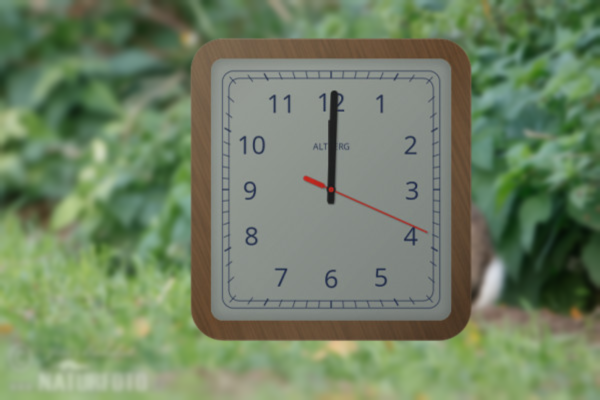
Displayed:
12.00.19
